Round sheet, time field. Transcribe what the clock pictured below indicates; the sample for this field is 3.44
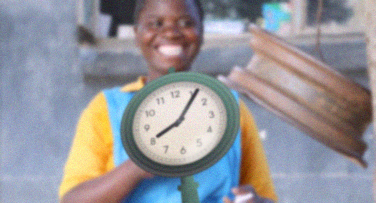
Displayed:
8.06
